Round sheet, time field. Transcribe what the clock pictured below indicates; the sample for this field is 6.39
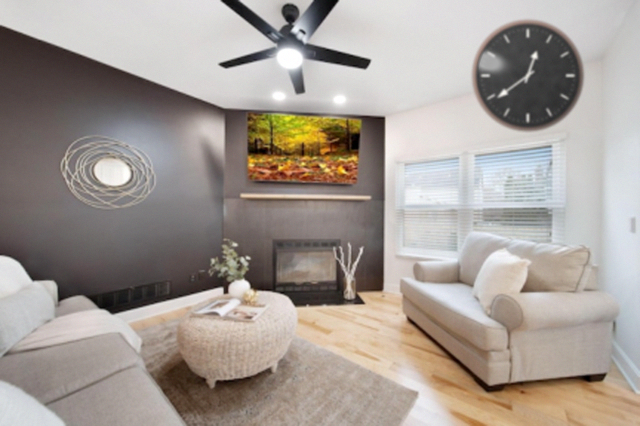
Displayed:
12.39
